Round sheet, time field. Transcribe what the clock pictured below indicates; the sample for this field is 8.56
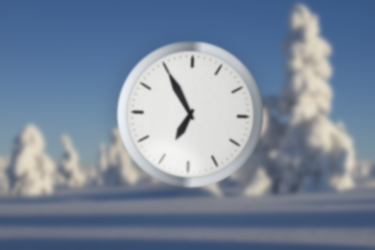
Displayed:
6.55
